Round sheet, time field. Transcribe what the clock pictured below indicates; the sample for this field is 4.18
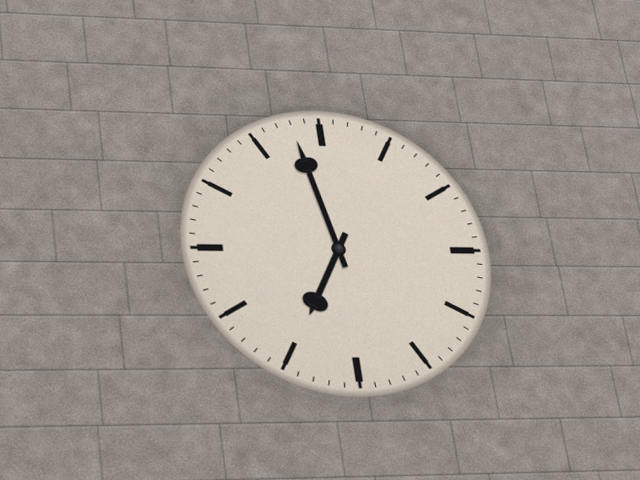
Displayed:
6.58
